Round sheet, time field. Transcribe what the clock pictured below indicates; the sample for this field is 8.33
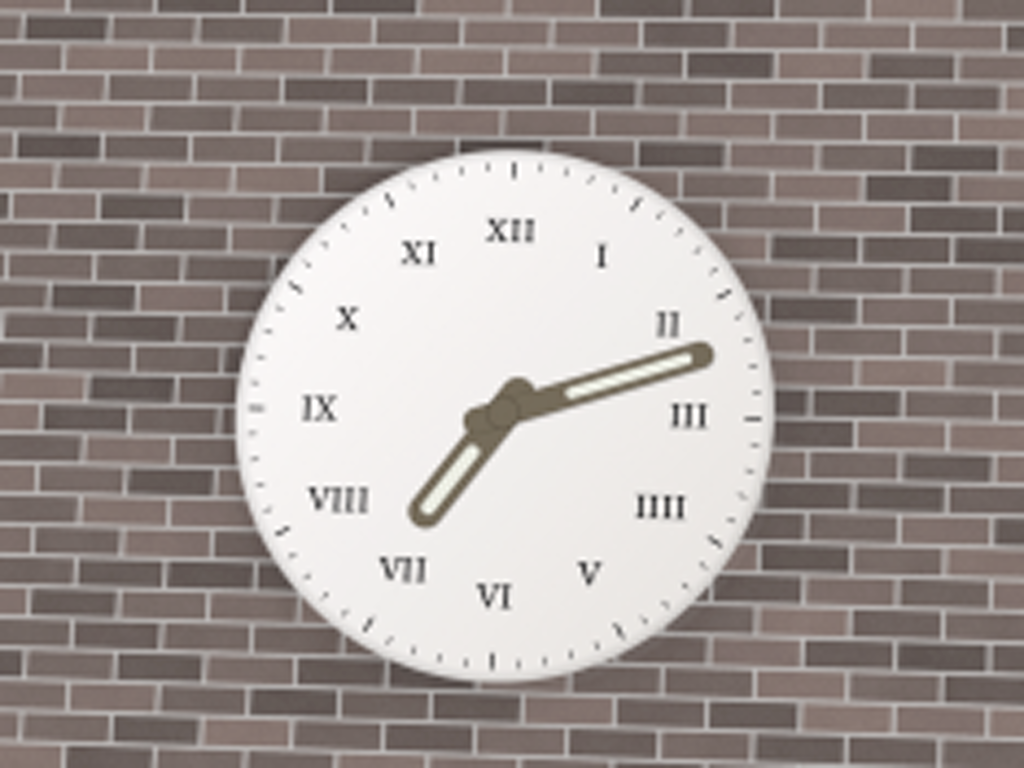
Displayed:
7.12
